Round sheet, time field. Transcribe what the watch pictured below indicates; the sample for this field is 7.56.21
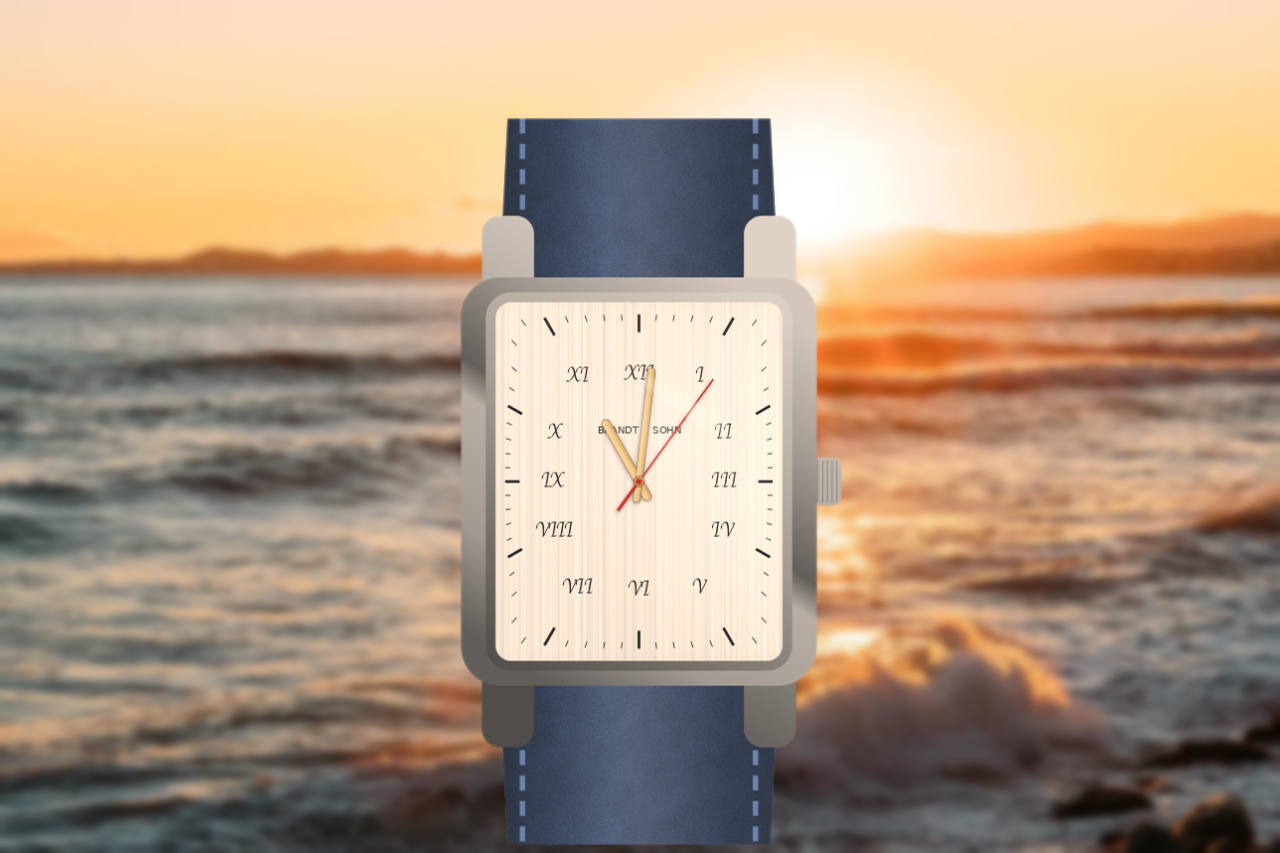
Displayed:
11.01.06
